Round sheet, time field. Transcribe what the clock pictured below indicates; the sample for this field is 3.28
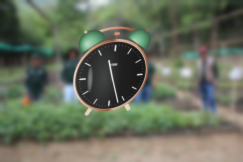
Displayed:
11.27
